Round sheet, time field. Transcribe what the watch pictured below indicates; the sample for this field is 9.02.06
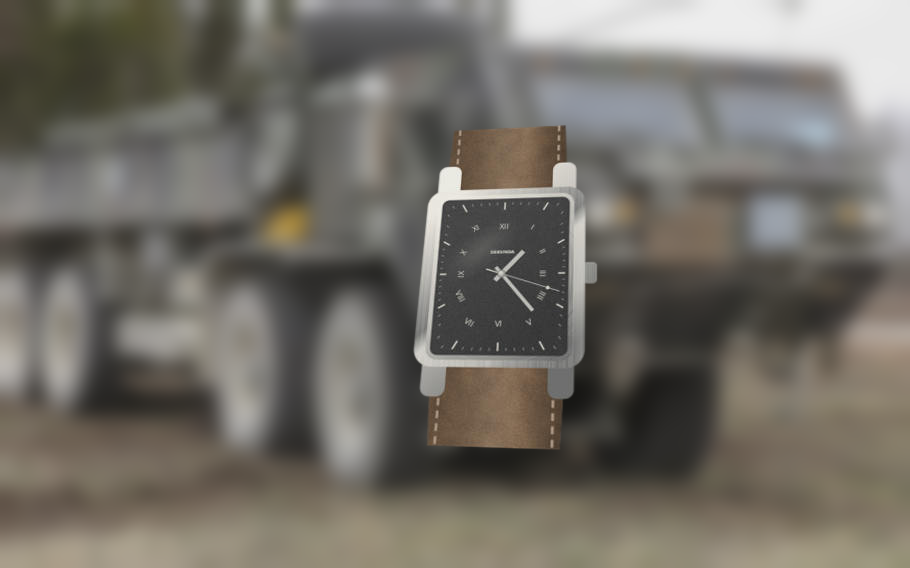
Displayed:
1.23.18
